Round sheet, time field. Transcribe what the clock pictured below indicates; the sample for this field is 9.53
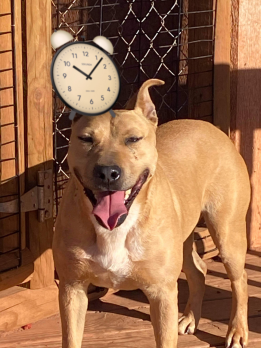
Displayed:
10.07
